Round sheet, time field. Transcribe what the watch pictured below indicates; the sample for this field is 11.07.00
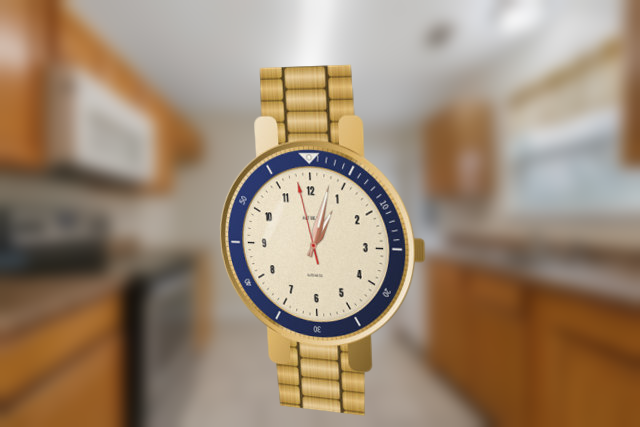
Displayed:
1.02.58
